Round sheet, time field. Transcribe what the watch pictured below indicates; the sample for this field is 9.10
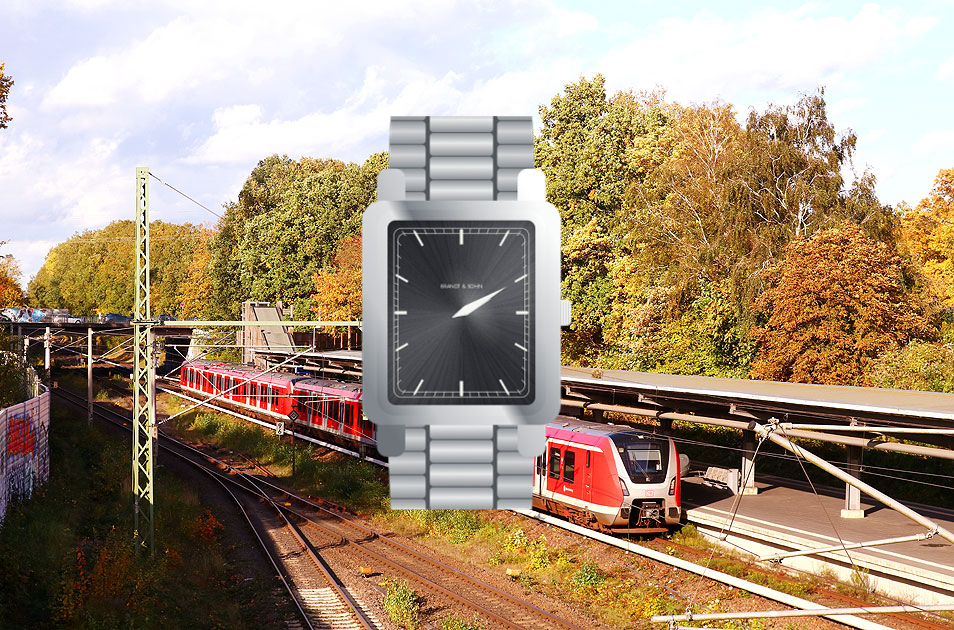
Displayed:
2.10
